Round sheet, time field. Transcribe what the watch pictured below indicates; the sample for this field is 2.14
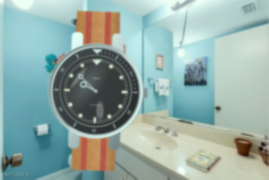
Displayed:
9.52
